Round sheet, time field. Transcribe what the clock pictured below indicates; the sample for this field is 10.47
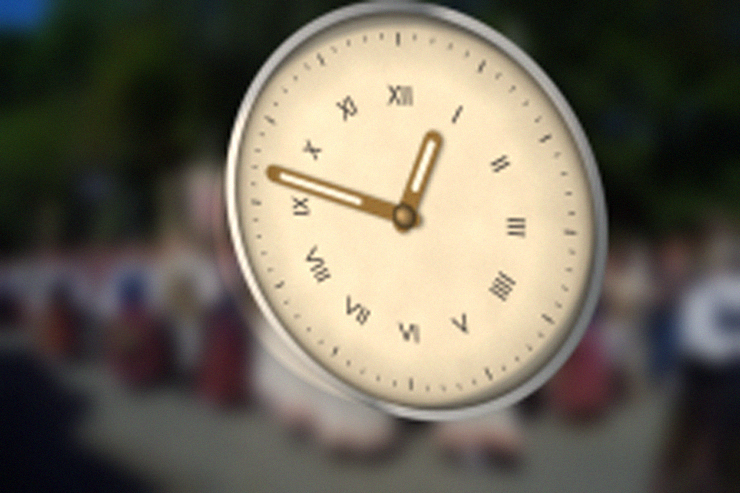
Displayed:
12.47
